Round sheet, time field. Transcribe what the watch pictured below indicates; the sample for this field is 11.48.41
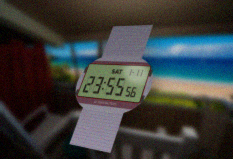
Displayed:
23.55.56
